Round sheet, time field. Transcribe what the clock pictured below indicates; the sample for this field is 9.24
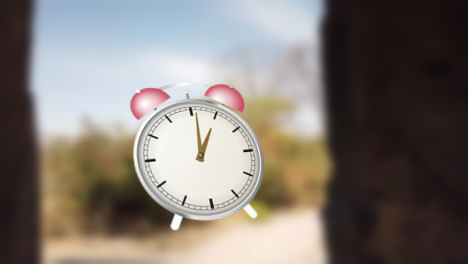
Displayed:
1.01
